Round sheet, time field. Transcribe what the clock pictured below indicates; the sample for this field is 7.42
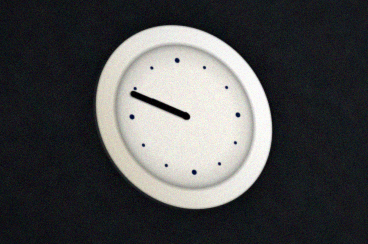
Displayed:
9.49
